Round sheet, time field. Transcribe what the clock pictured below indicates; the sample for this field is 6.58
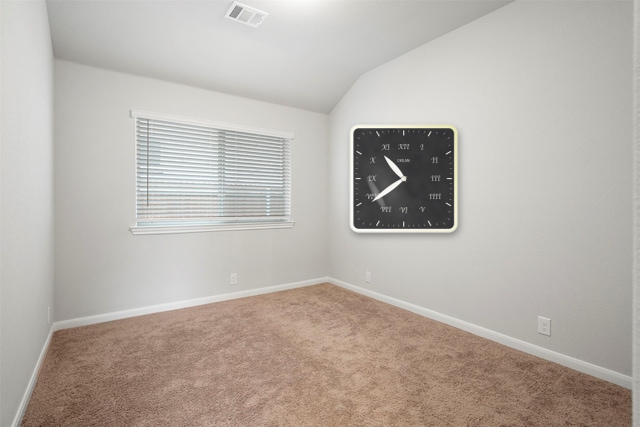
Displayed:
10.39
